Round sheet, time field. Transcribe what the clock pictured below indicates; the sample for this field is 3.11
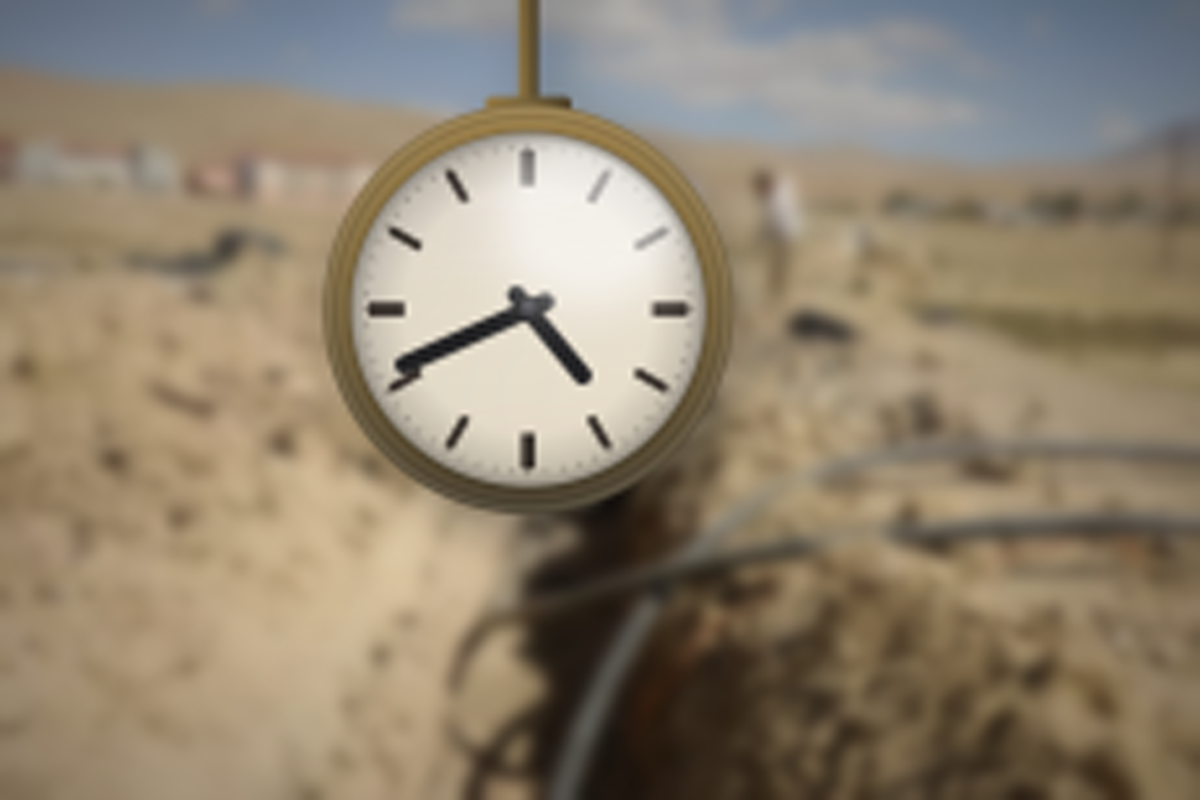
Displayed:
4.41
